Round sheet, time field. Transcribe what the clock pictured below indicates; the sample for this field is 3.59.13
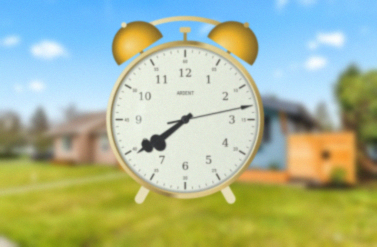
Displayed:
7.39.13
